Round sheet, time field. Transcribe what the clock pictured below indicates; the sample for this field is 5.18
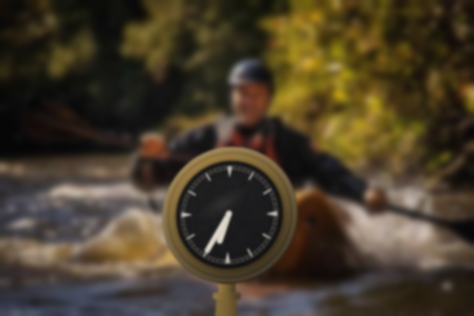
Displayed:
6.35
